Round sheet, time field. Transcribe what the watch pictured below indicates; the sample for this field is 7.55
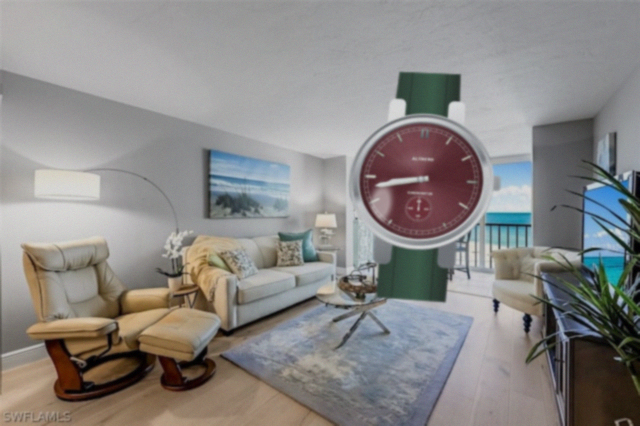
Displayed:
8.43
